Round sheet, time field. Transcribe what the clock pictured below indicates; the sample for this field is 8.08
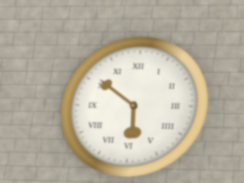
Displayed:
5.51
